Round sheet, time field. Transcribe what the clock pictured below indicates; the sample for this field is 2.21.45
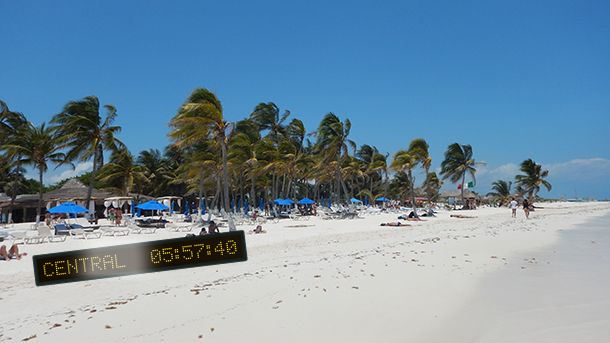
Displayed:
5.57.40
